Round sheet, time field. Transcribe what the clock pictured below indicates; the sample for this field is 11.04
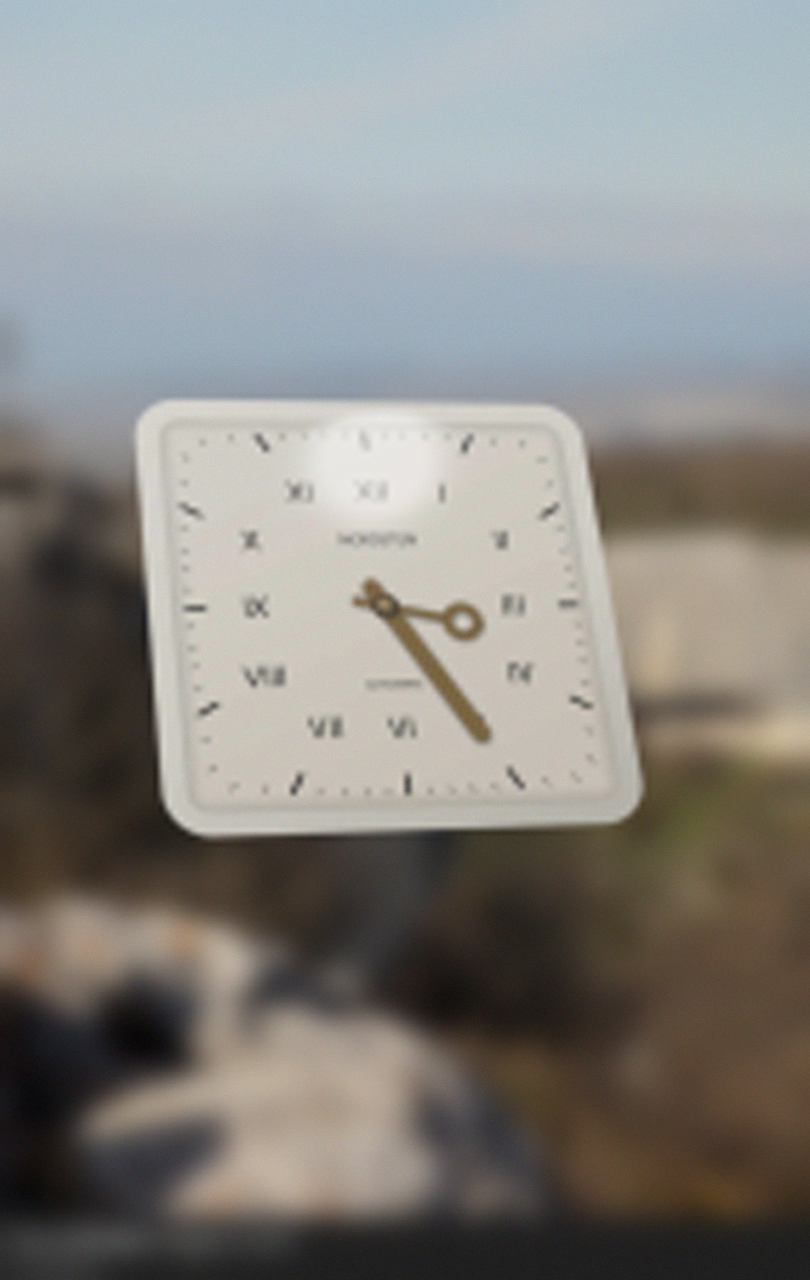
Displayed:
3.25
